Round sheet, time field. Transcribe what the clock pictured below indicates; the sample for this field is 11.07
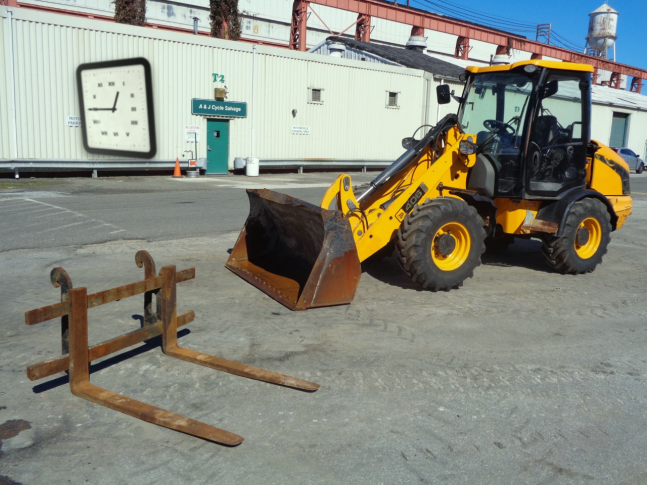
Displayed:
12.45
